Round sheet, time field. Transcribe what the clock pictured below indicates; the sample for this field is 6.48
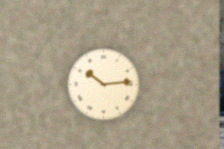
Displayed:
10.14
